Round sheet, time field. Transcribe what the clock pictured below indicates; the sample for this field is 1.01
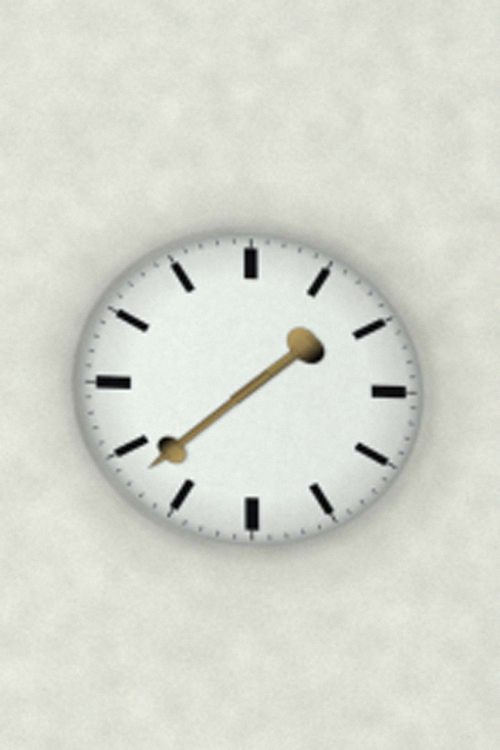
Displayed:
1.38
